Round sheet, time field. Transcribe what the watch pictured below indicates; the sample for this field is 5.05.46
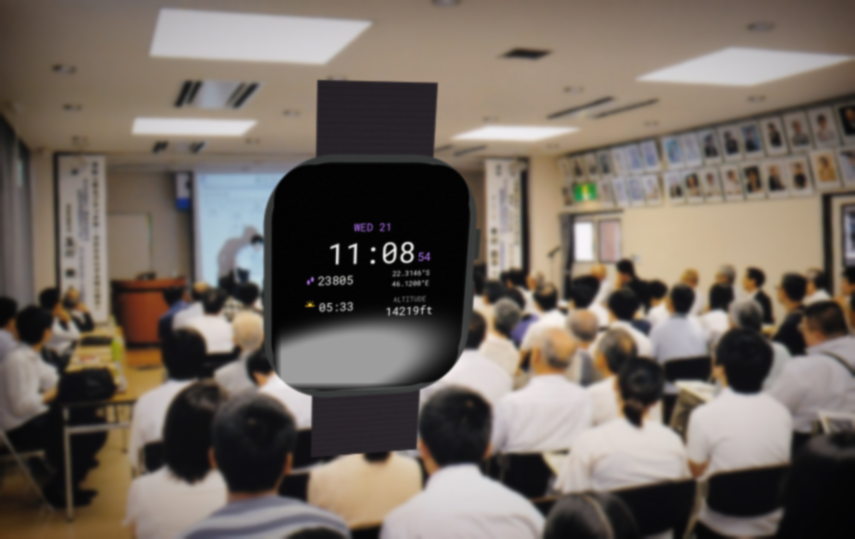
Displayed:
11.08.54
